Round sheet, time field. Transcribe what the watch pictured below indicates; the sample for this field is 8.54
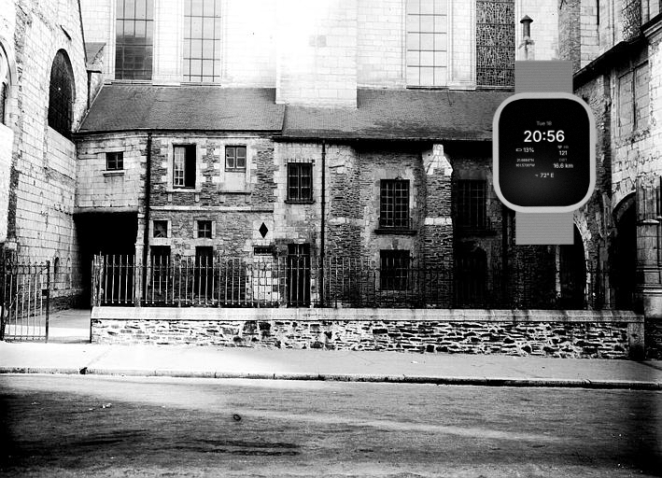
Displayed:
20.56
